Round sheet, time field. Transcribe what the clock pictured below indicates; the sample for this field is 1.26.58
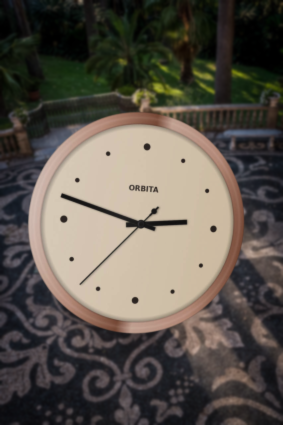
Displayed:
2.47.37
